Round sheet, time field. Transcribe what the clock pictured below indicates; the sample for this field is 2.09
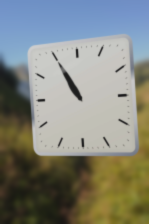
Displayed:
10.55
